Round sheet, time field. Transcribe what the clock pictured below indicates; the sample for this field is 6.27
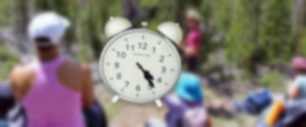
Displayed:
4.24
